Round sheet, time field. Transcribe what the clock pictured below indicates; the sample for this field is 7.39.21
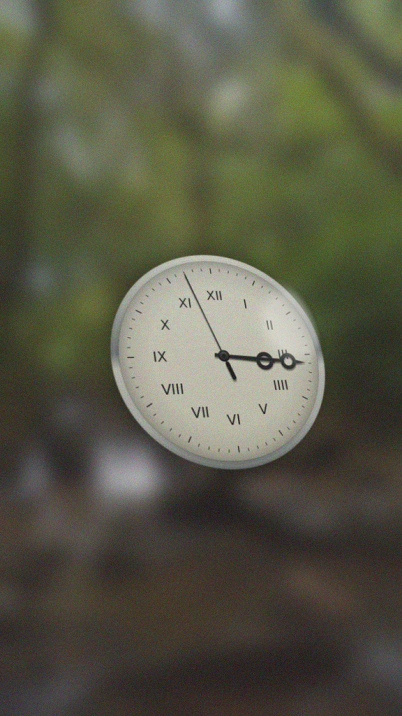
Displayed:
3.15.57
